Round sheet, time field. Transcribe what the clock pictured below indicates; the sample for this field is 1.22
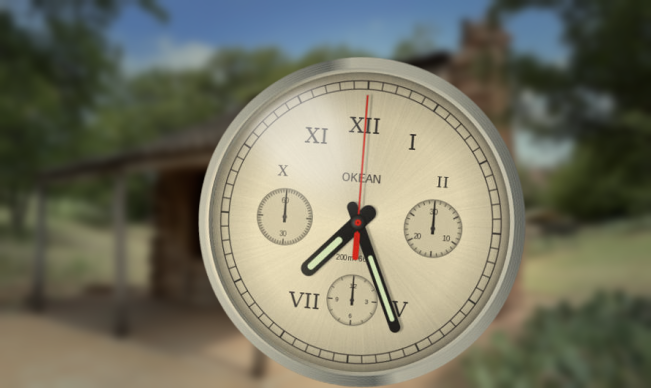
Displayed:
7.26
